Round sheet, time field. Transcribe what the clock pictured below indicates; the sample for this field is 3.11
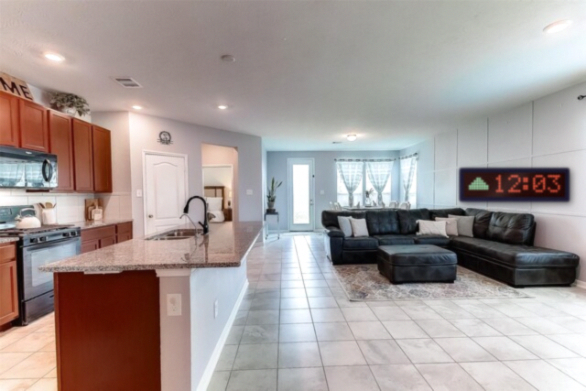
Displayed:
12.03
